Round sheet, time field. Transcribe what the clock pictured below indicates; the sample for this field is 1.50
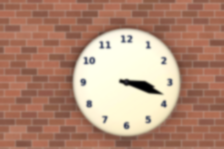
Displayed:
3.18
